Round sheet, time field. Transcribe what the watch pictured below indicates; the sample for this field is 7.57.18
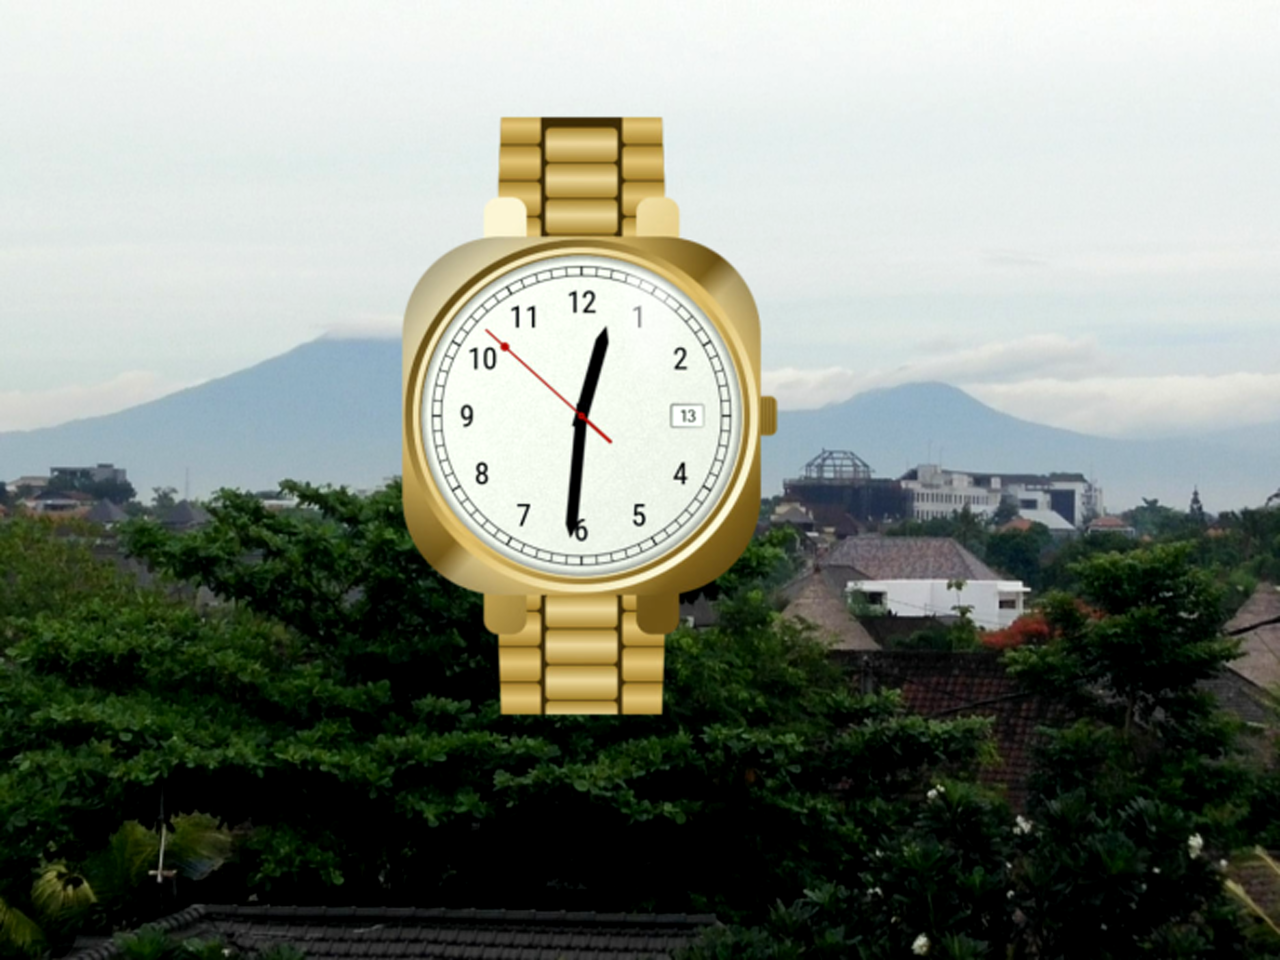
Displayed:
12.30.52
